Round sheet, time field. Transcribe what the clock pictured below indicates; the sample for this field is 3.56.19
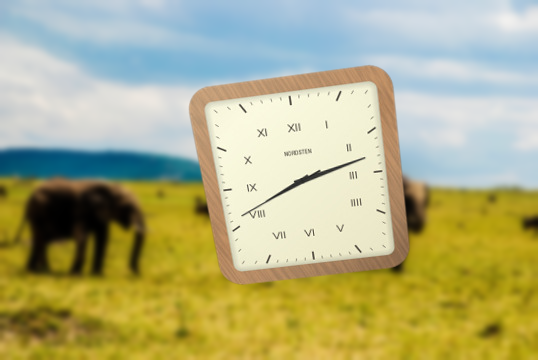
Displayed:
8.12.41
